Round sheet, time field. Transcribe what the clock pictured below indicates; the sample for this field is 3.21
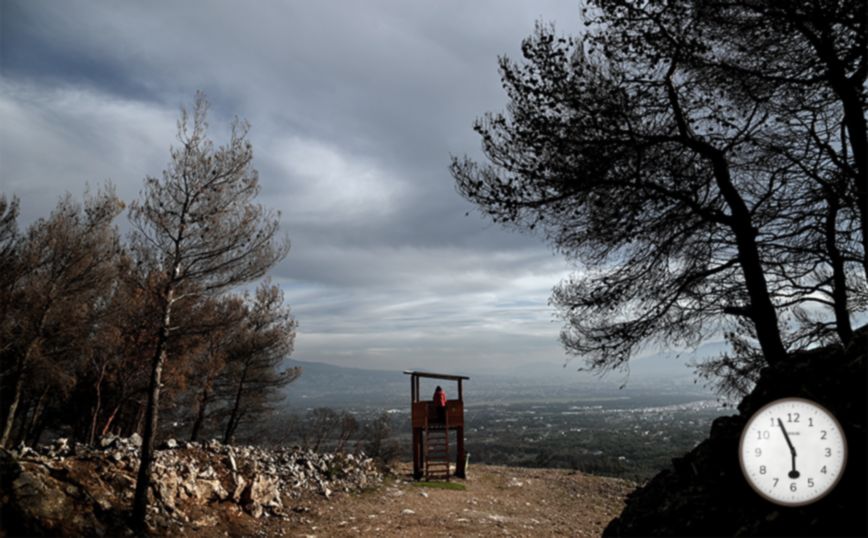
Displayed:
5.56
